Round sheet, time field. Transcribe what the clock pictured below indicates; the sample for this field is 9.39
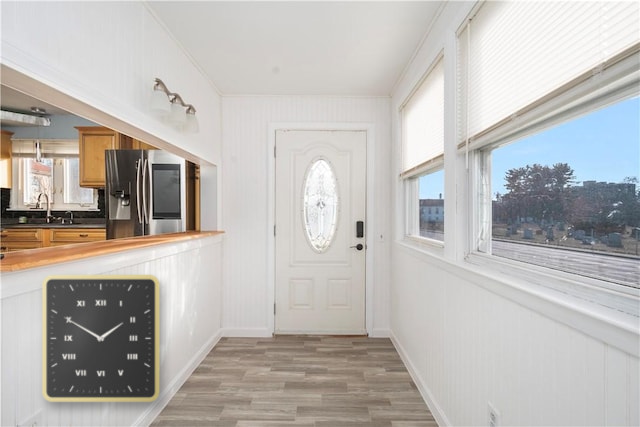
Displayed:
1.50
